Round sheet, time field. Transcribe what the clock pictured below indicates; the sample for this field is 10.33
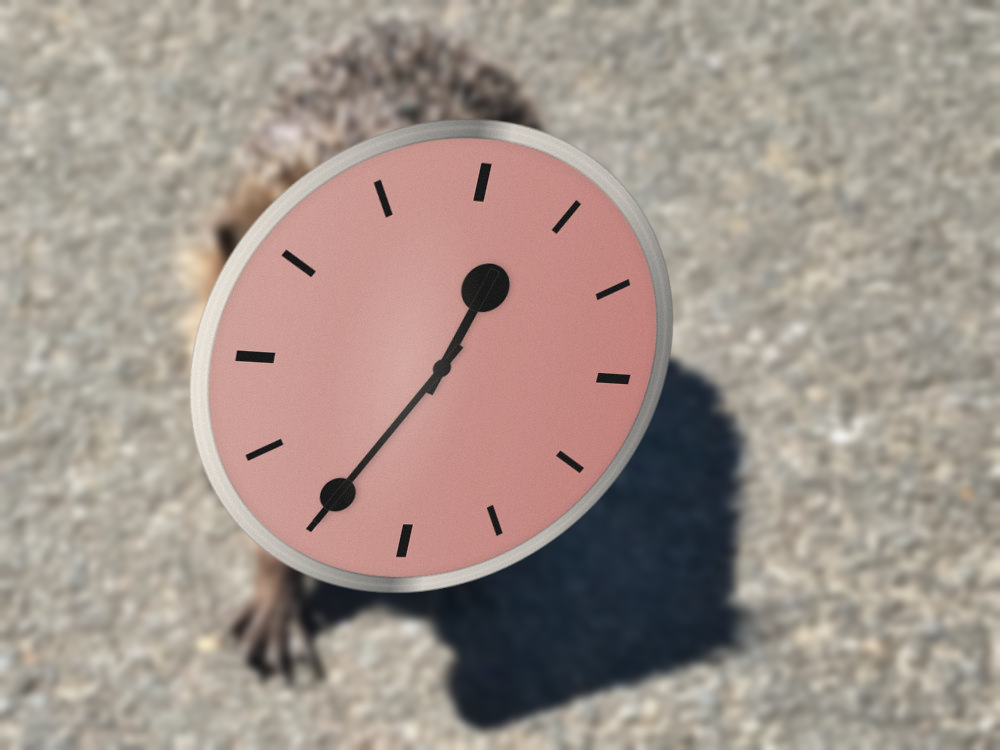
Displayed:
12.35
